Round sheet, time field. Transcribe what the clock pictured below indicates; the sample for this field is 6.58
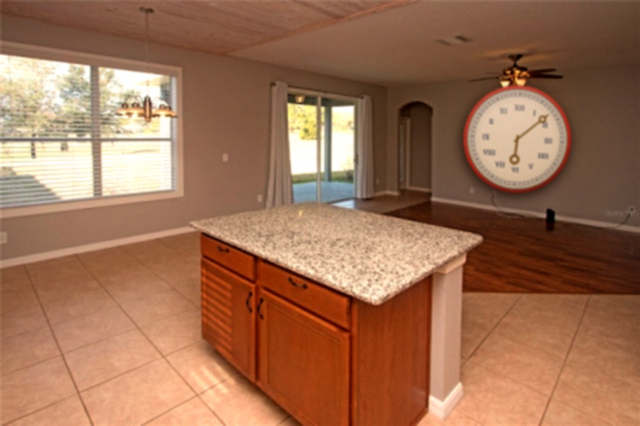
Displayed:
6.08
